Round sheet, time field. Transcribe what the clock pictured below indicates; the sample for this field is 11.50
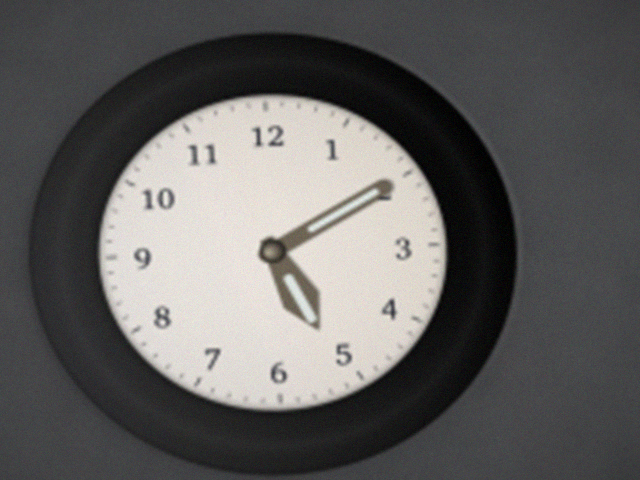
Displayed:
5.10
